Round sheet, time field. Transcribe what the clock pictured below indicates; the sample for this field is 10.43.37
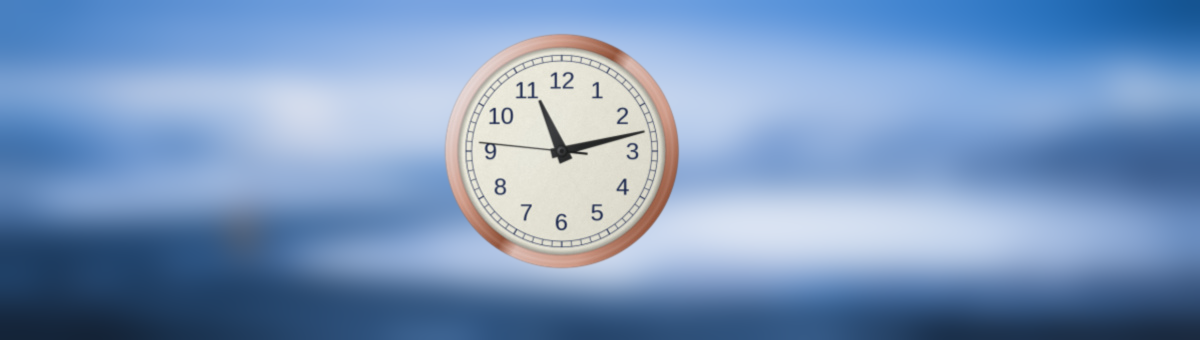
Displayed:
11.12.46
